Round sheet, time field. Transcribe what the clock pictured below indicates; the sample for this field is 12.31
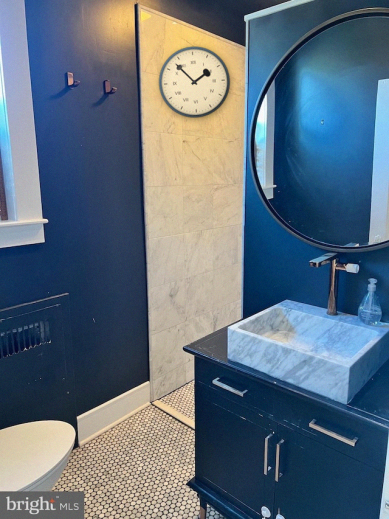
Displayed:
1.53
